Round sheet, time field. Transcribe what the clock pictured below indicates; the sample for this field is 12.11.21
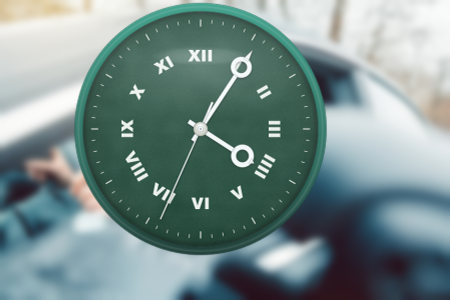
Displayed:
4.05.34
